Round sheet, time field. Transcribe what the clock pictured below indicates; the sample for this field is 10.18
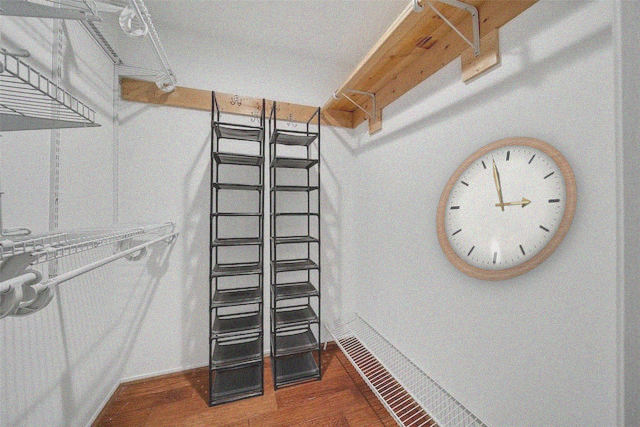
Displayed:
2.57
